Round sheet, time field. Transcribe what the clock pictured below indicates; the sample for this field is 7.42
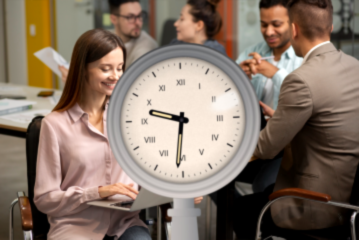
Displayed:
9.31
